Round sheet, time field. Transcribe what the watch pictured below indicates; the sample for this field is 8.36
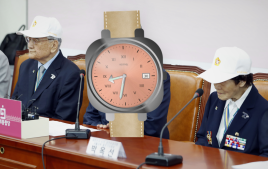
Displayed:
8.32
